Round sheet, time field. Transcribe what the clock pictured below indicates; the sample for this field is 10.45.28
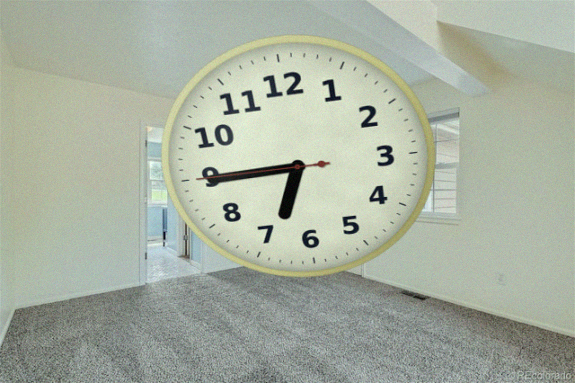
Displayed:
6.44.45
